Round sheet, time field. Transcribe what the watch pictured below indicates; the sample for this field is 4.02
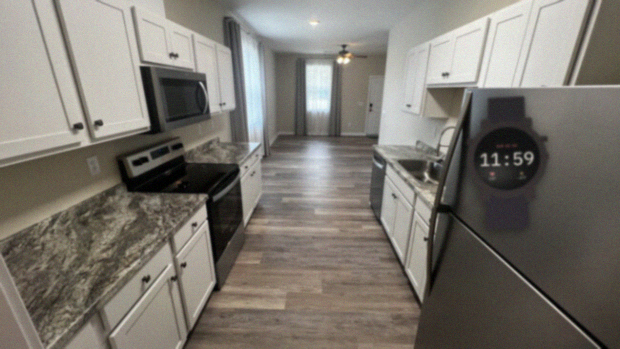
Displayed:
11.59
